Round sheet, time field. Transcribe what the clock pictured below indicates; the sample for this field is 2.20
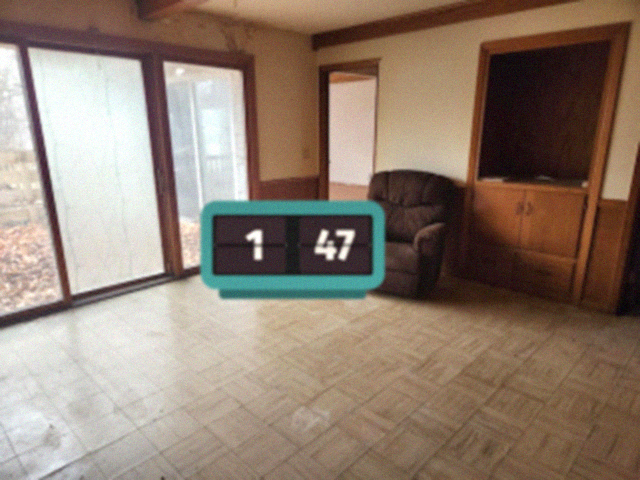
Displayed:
1.47
